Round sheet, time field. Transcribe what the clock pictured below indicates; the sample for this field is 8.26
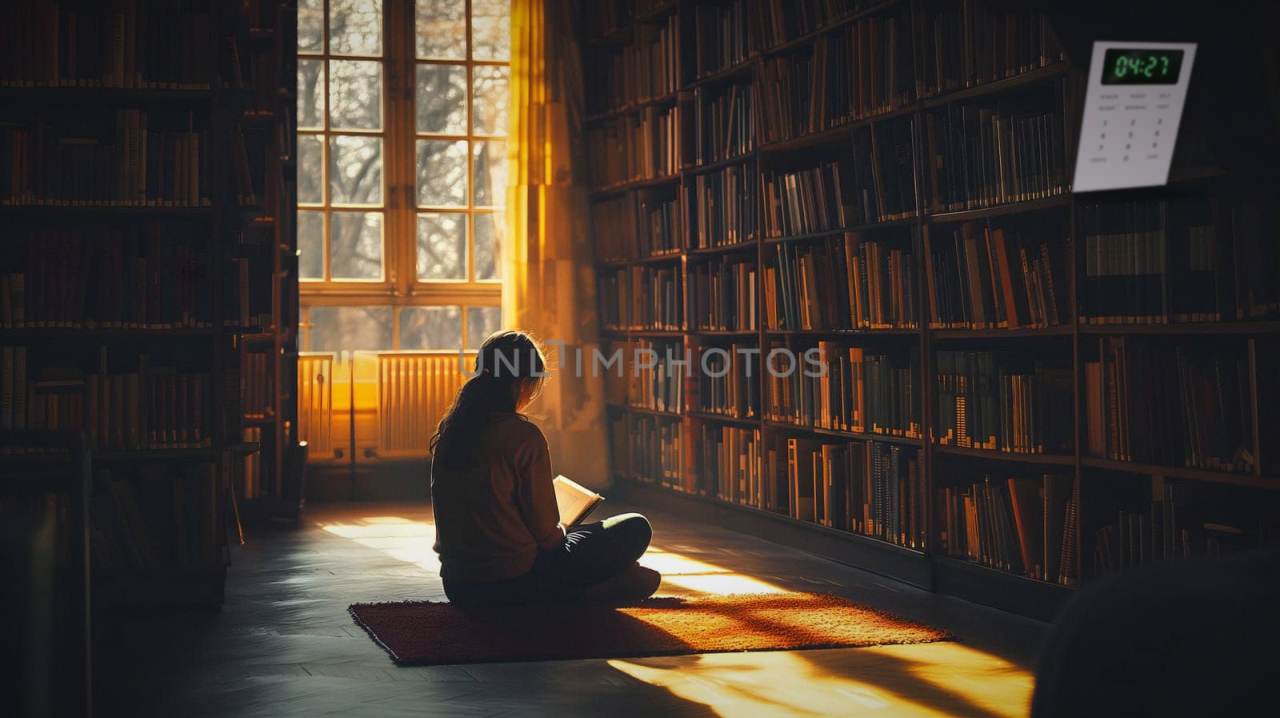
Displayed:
4.27
